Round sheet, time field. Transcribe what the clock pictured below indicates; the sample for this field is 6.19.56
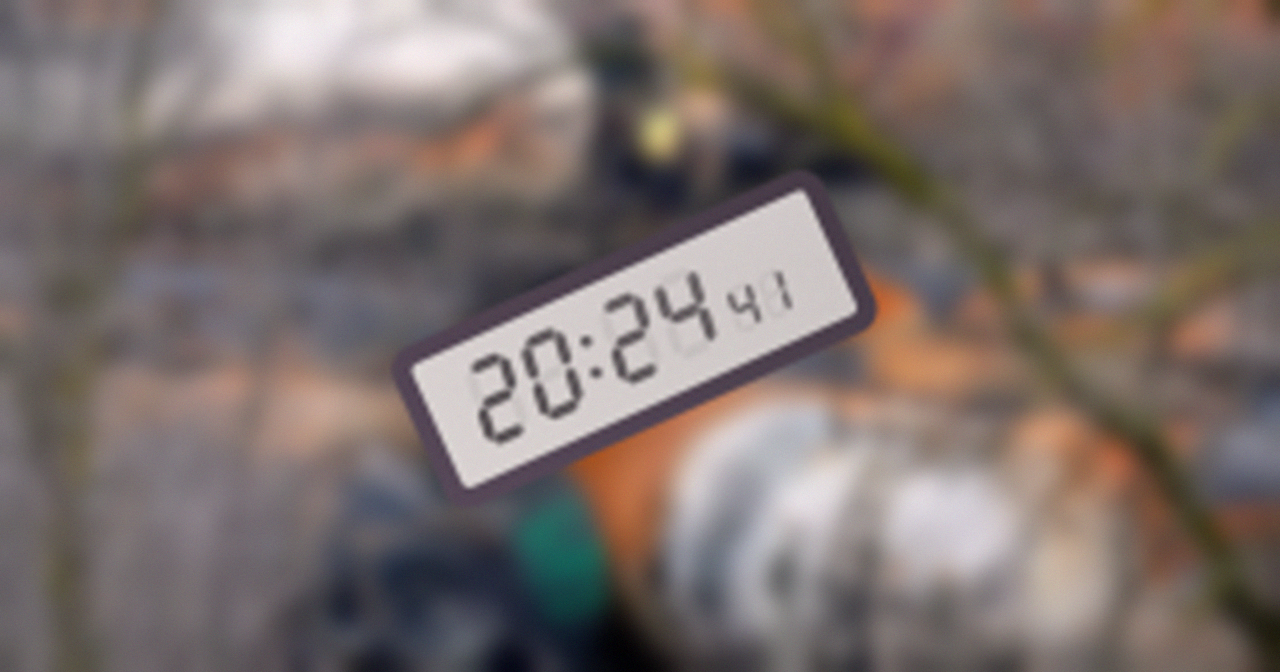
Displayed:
20.24.41
